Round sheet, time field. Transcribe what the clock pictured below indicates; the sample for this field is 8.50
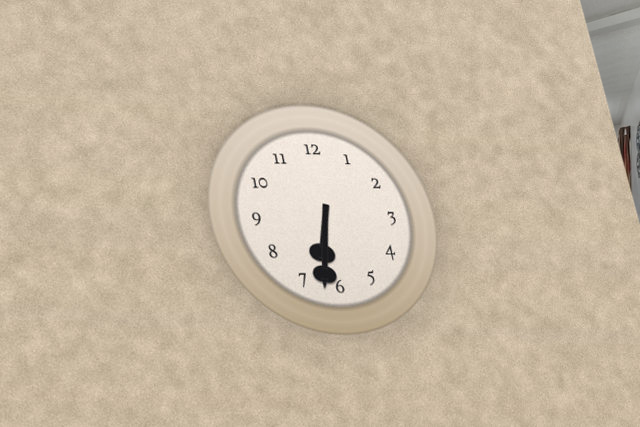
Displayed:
6.32
